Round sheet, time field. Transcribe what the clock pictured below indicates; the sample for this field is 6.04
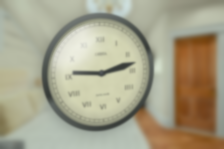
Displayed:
9.13
